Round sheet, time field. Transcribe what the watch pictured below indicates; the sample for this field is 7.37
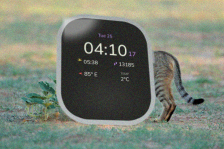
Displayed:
4.10
